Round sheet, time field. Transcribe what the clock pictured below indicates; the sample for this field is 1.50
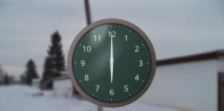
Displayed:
6.00
